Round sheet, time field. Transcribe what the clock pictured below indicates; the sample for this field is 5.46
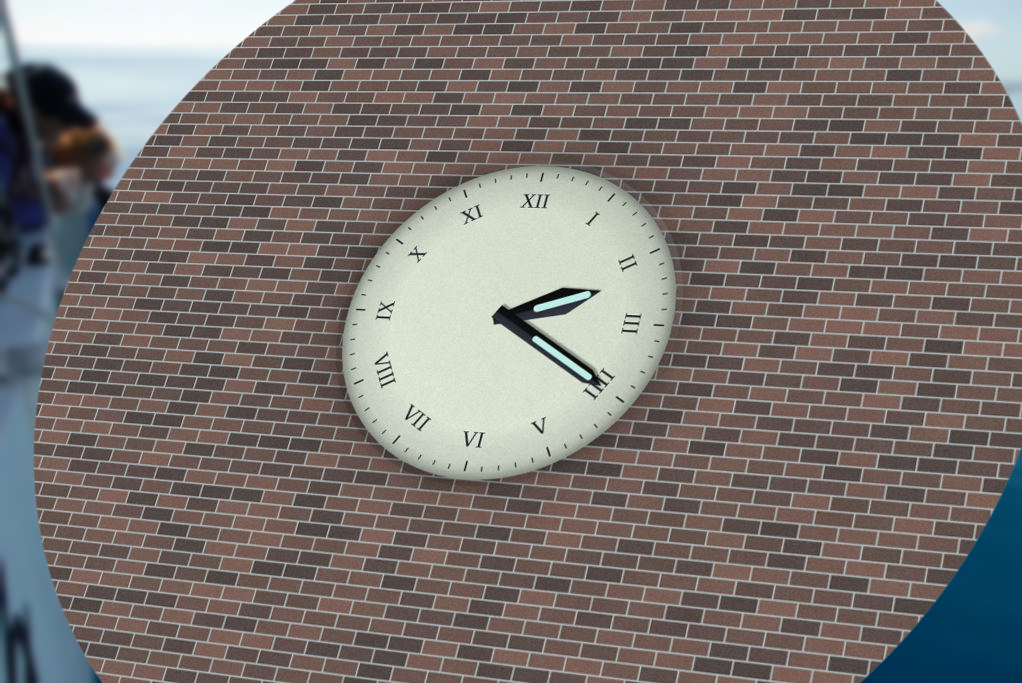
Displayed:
2.20
